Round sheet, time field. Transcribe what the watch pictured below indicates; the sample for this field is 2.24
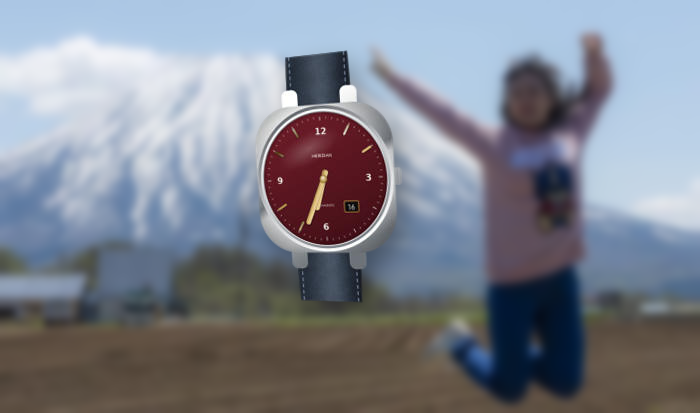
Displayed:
6.34
